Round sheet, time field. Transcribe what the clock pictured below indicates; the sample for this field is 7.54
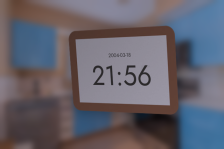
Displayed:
21.56
